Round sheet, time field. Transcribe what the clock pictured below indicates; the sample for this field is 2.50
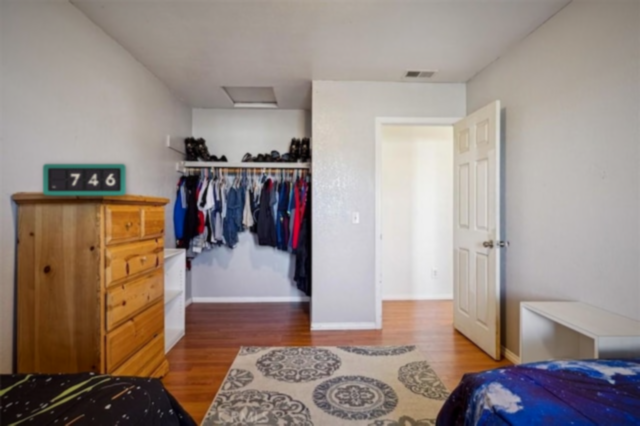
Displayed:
7.46
